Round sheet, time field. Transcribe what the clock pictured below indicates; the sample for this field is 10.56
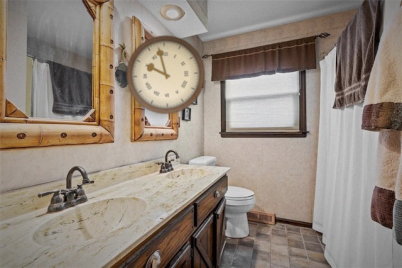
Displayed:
9.58
